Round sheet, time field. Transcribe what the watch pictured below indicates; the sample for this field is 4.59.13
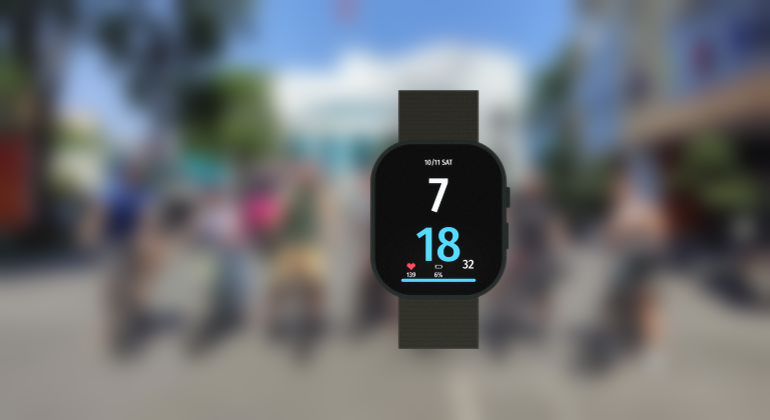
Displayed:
7.18.32
